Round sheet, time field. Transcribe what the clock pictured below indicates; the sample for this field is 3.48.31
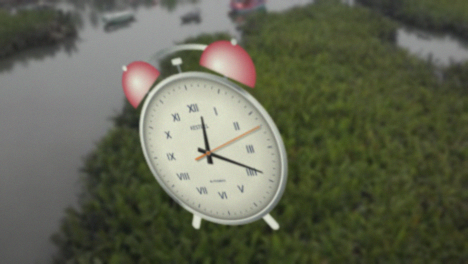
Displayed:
12.19.12
